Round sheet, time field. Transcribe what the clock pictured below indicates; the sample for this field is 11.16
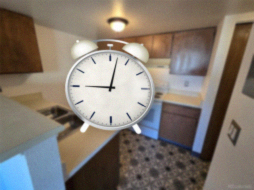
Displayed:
9.02
